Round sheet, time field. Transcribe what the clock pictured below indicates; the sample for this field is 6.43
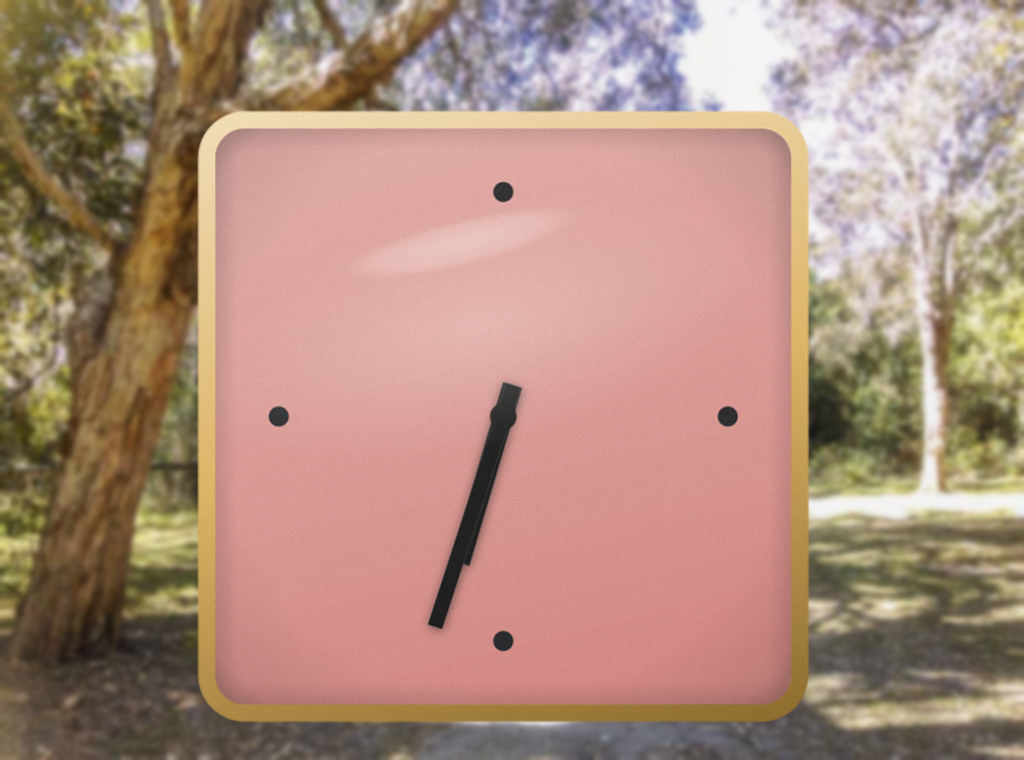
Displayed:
6.33
